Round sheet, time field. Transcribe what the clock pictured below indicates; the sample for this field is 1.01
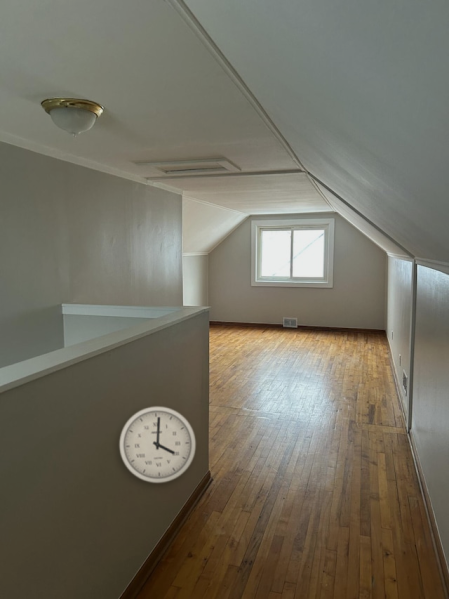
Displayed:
4.01
